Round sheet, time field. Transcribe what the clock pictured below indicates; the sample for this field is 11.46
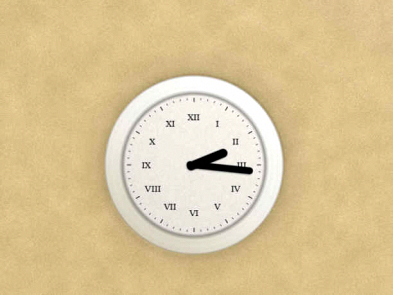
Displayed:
2.16
